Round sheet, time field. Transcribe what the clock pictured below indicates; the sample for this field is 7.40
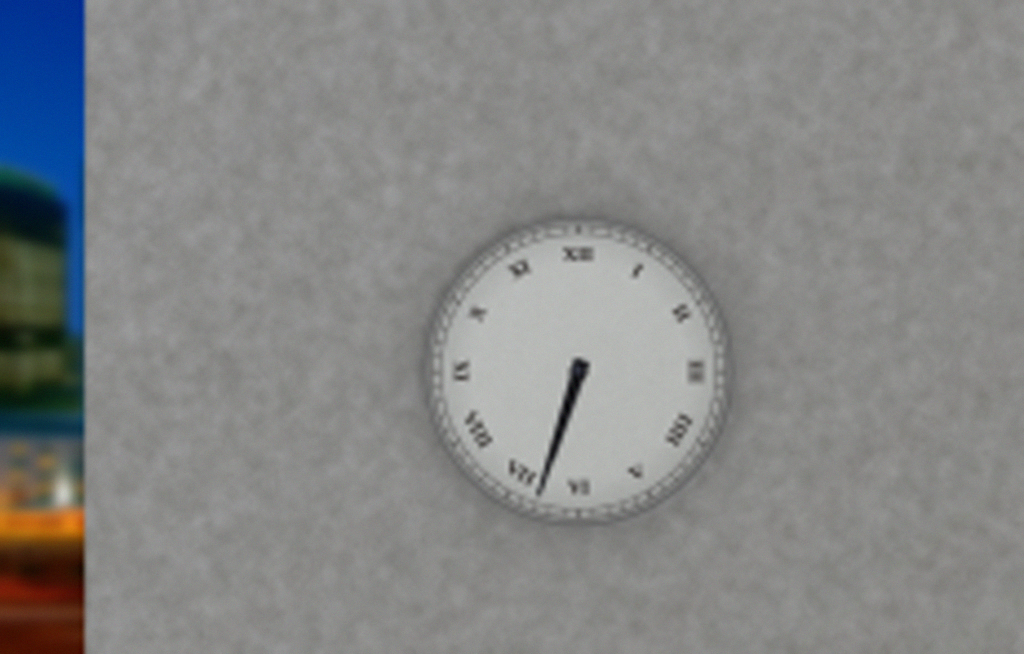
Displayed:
6.33
